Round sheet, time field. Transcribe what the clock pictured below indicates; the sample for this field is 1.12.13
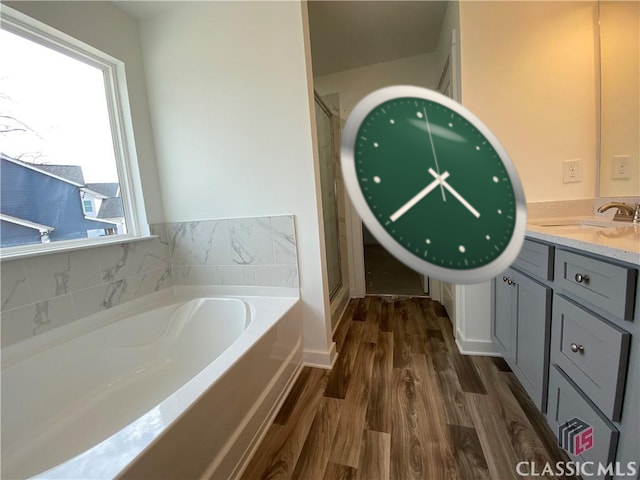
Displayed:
4.40.01
